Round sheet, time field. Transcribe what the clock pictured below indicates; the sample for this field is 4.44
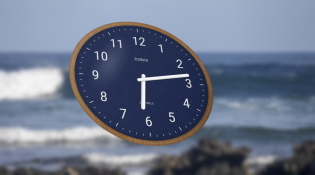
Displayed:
6.13
